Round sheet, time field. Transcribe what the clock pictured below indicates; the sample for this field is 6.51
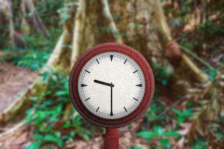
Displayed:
9.30
